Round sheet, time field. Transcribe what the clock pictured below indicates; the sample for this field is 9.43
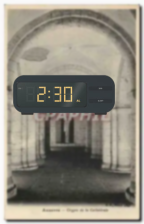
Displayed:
2.30
